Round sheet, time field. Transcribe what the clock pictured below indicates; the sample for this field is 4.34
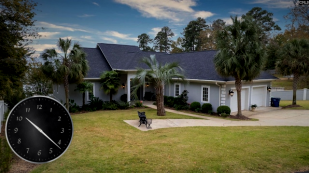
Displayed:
10.22
